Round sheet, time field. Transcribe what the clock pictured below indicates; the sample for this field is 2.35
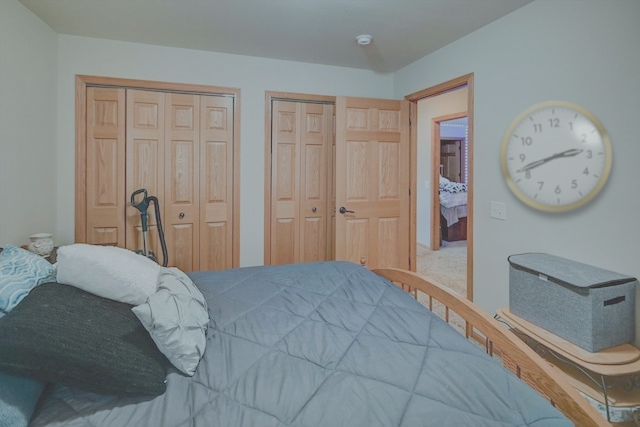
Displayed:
2.42
